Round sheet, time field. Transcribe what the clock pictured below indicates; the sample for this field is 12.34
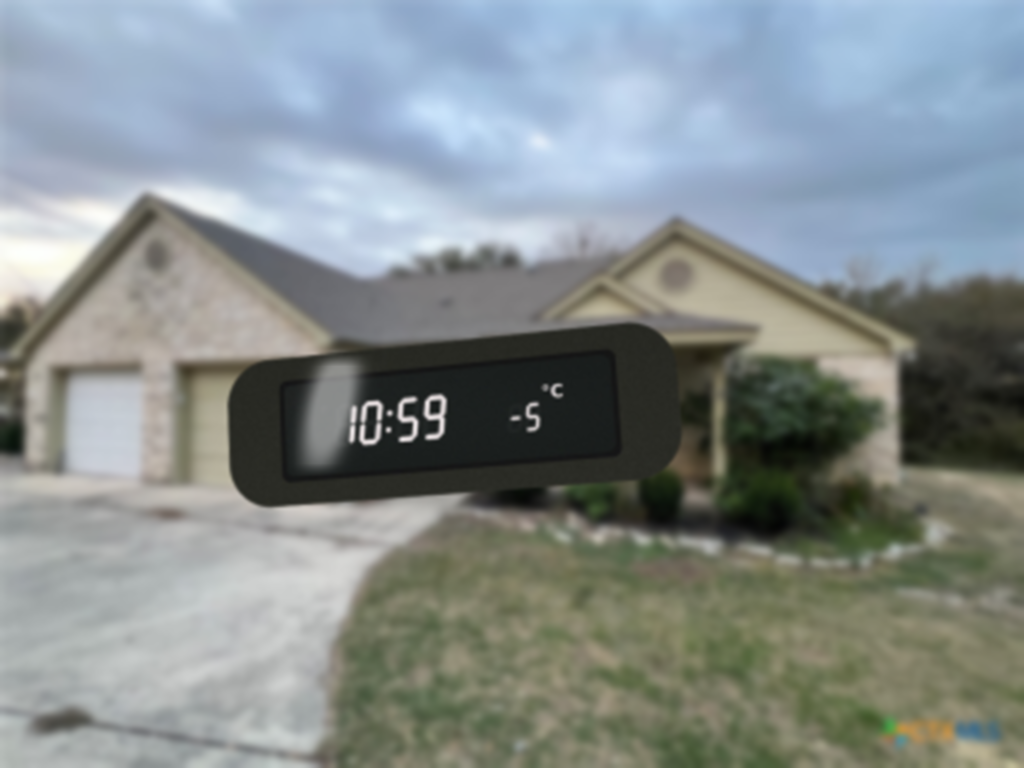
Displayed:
10.59
